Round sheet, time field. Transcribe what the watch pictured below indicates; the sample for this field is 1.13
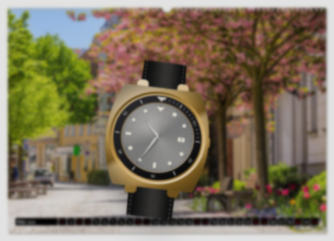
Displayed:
10.35
